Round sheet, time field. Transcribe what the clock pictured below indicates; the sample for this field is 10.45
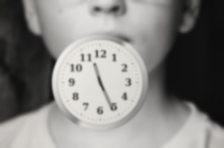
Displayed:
11.26
